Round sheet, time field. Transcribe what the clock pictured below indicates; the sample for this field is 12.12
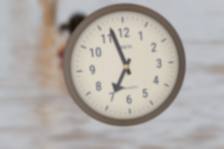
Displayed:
6.57
